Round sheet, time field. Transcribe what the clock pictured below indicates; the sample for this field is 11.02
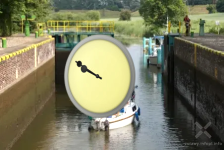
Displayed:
9.50
